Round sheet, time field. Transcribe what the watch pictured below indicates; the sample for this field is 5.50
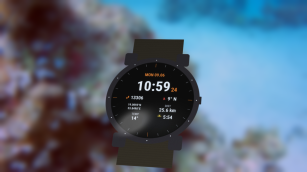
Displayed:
10.59
